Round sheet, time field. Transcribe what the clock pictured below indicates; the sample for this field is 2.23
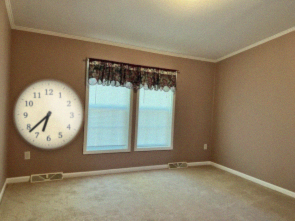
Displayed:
6.38
